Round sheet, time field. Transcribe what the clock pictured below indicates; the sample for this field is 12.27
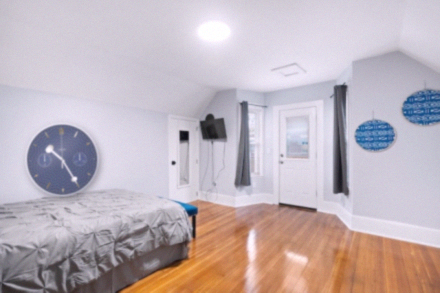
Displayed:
10.25
